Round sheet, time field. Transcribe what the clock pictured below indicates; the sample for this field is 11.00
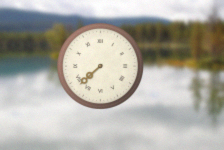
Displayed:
7.38
